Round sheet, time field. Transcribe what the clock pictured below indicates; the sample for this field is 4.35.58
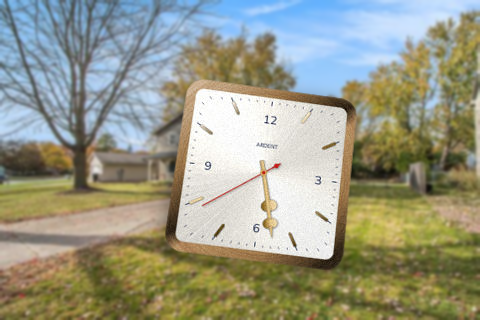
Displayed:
5.27.39
